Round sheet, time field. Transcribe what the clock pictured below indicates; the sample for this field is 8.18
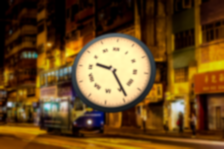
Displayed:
9.24
